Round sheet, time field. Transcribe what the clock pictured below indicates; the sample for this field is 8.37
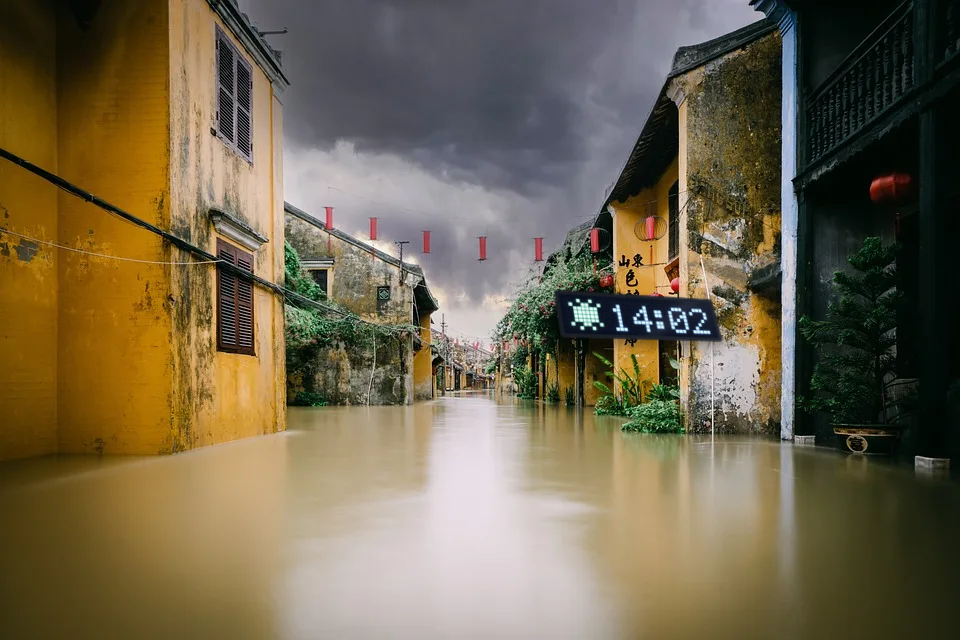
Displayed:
14.02
